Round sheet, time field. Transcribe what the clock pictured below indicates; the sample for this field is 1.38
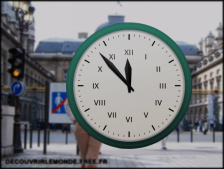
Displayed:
11.53
